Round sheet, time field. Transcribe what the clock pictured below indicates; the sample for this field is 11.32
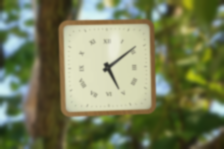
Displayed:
5.09
